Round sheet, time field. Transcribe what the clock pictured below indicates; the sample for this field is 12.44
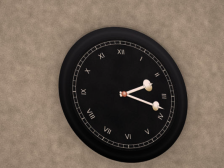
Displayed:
2.18
